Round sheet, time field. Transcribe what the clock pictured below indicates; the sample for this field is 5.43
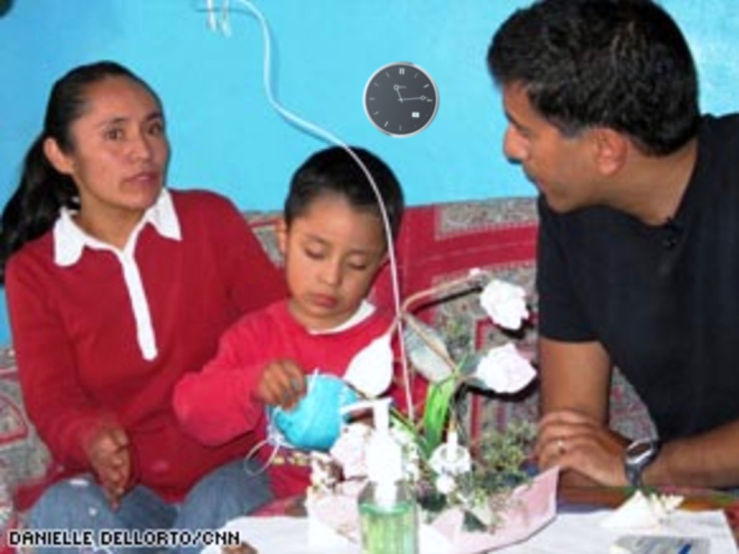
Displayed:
11.14
